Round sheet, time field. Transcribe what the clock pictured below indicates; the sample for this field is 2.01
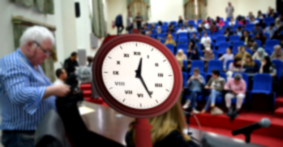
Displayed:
12.26
